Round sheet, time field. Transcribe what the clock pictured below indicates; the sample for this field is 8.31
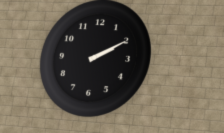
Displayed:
2.10
